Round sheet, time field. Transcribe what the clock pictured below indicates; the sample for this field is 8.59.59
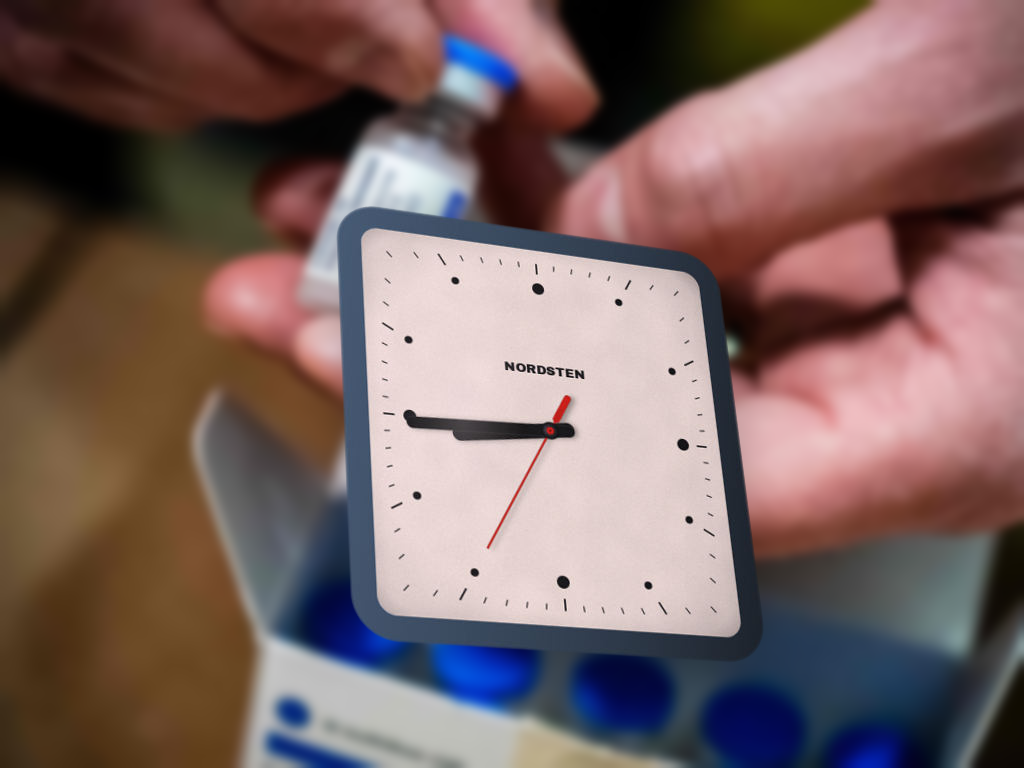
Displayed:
8.44.35
